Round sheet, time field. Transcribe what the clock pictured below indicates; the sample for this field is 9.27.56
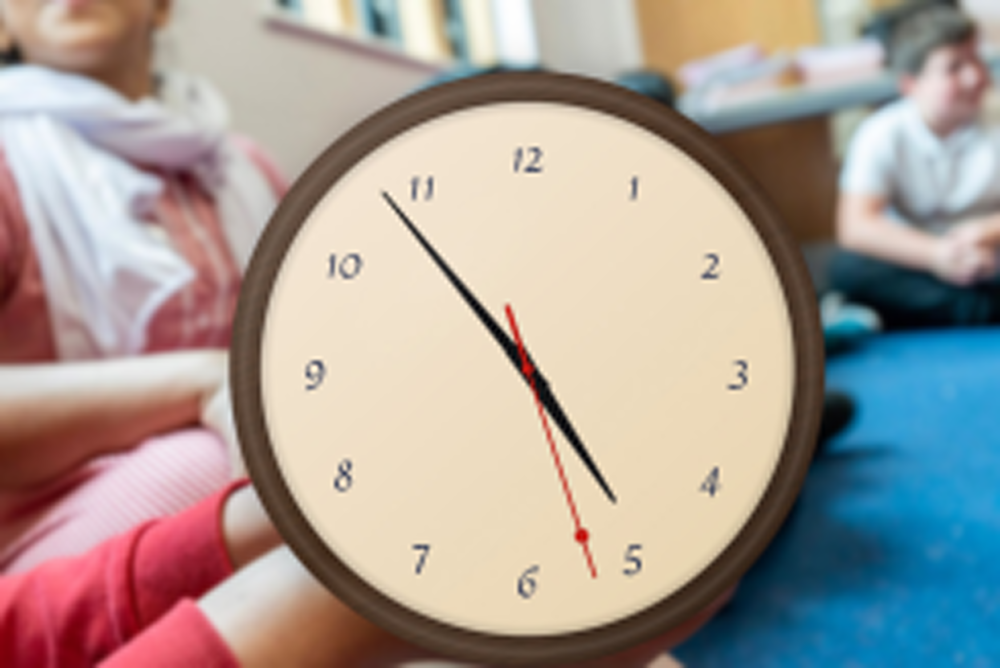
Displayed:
4.53.27
